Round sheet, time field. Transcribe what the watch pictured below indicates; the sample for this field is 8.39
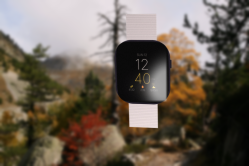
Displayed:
12.40
